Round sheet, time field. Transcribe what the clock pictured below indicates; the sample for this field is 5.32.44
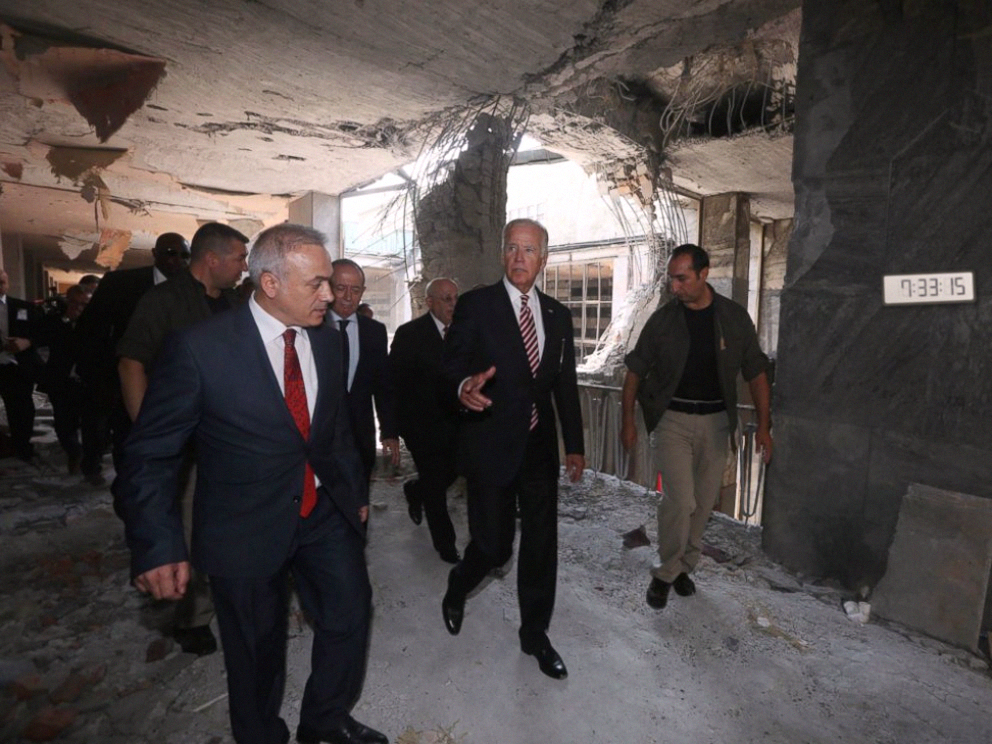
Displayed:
7.33.15
